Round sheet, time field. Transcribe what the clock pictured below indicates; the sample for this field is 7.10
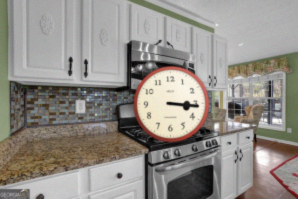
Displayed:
3.16
